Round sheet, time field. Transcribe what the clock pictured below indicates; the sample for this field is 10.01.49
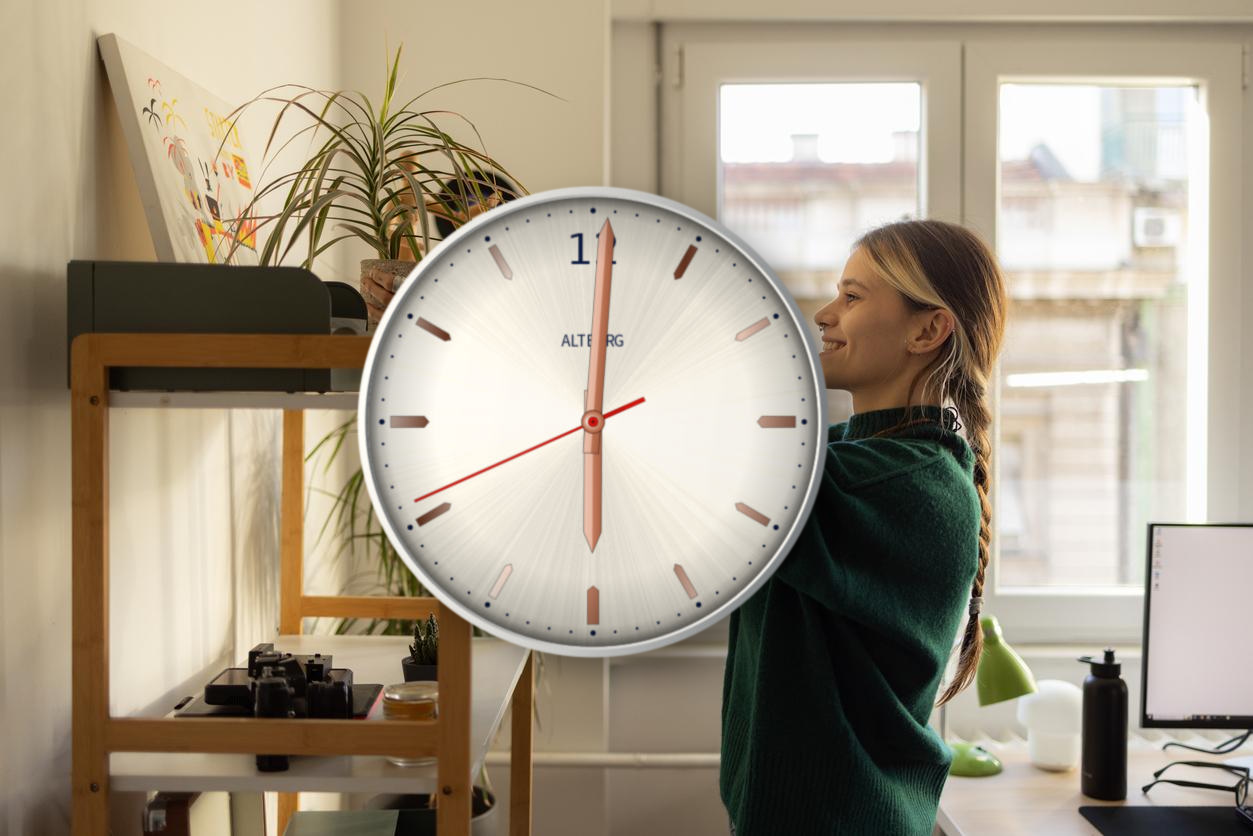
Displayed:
6.00.41
